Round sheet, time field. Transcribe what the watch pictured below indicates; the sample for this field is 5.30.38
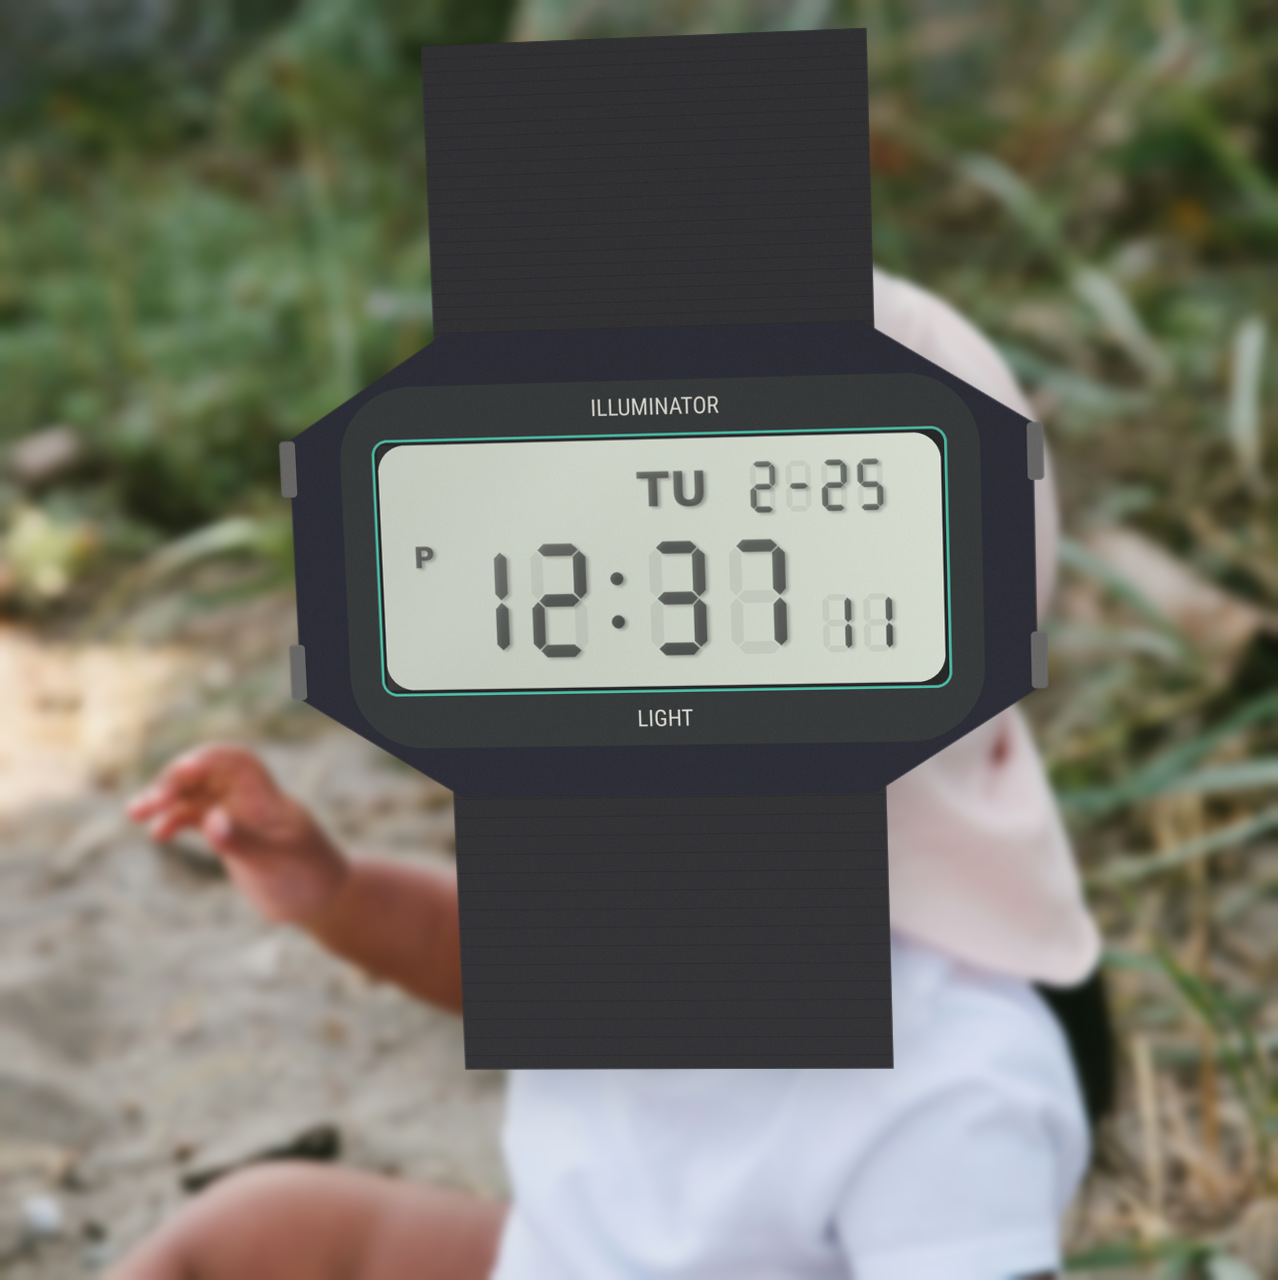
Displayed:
12.37.11
